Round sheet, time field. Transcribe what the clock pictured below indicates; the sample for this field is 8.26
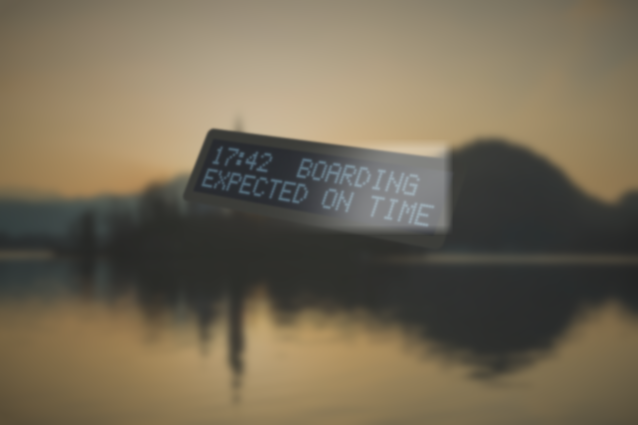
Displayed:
17.42
